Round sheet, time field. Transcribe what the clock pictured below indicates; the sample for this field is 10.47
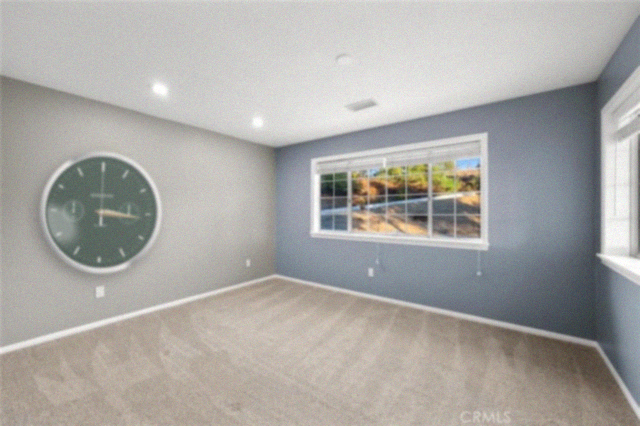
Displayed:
3.16
